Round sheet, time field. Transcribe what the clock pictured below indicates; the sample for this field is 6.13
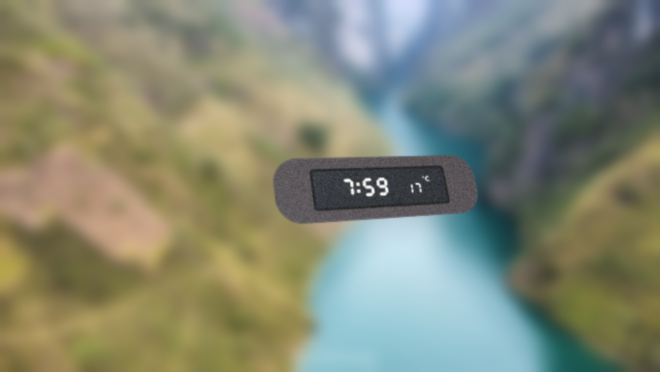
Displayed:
7.59
